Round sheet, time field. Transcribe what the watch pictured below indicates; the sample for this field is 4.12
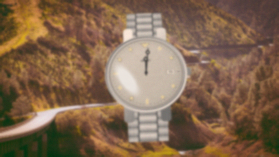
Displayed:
12.01
